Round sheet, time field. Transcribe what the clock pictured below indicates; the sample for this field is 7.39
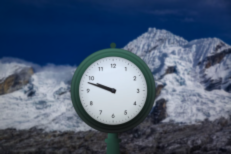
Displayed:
9.48
